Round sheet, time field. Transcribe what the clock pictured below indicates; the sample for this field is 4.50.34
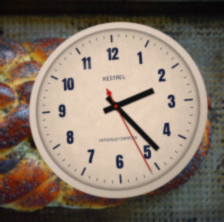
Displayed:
2.23.26
